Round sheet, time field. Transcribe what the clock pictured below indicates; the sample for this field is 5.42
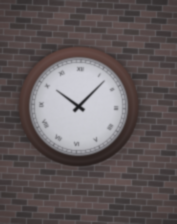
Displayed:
10.07
